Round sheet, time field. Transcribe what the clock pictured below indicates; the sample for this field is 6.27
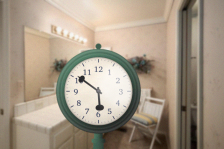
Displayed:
5.51
